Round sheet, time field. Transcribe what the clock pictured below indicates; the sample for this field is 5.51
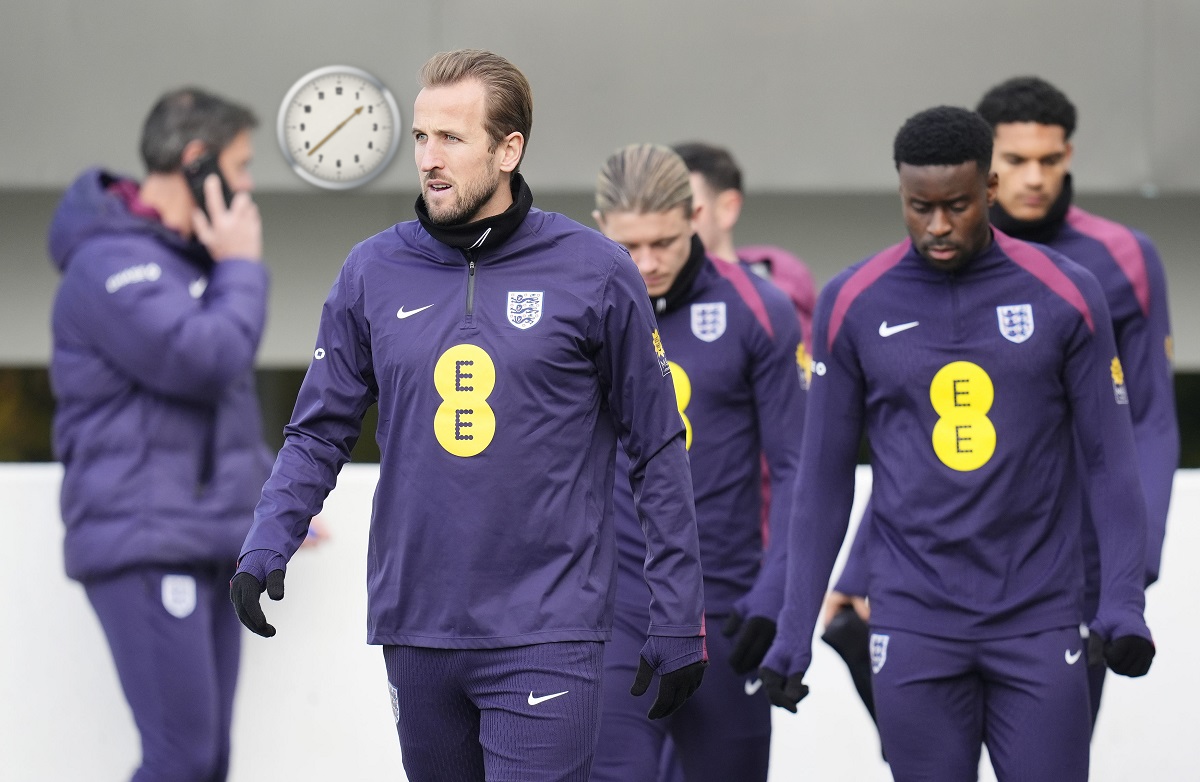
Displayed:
1.38
